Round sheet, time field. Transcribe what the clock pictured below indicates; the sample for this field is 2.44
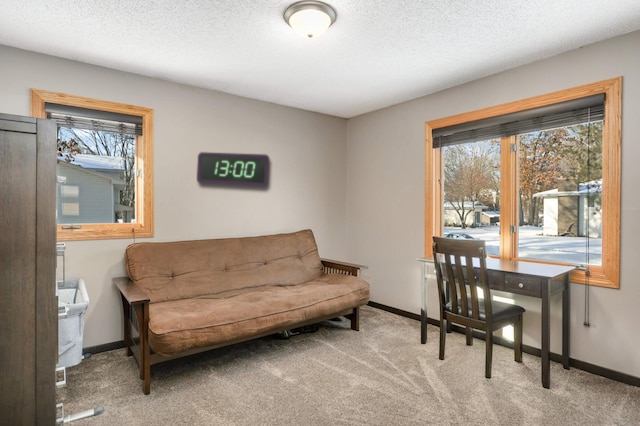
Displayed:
13.00
